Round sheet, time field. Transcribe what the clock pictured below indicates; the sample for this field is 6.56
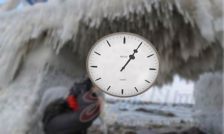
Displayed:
1.05
